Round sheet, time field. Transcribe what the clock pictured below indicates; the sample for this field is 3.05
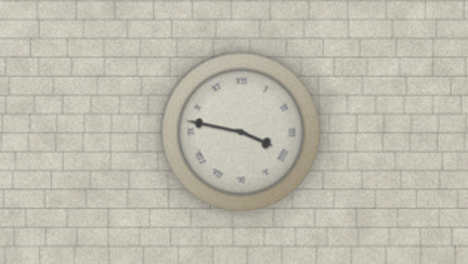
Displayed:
3.47
